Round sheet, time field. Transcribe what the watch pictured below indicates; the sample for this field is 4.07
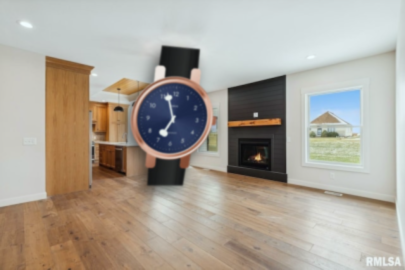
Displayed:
6.57
